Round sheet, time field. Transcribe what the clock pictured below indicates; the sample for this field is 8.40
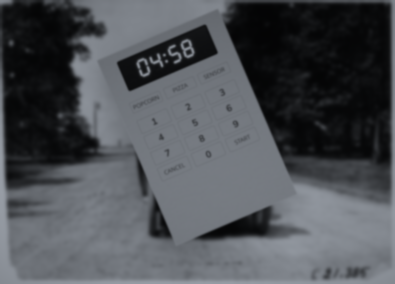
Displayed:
4.58
